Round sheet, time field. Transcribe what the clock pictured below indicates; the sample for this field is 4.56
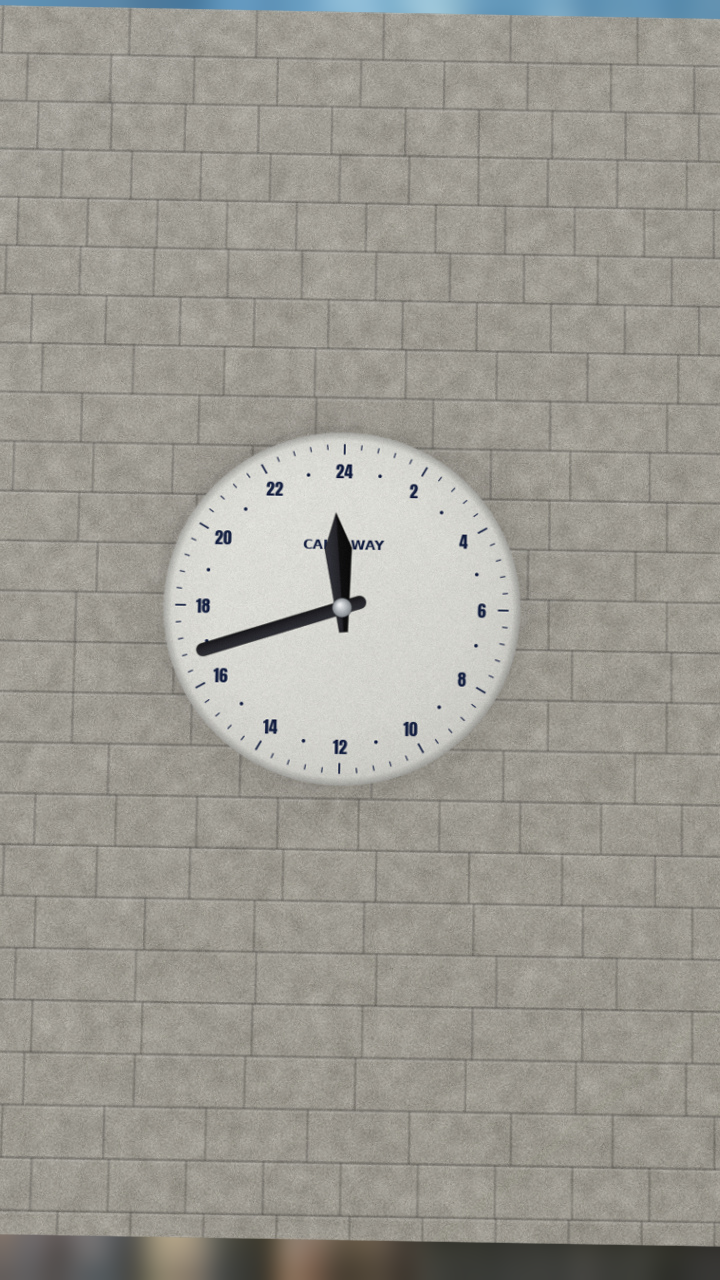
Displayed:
23.42
